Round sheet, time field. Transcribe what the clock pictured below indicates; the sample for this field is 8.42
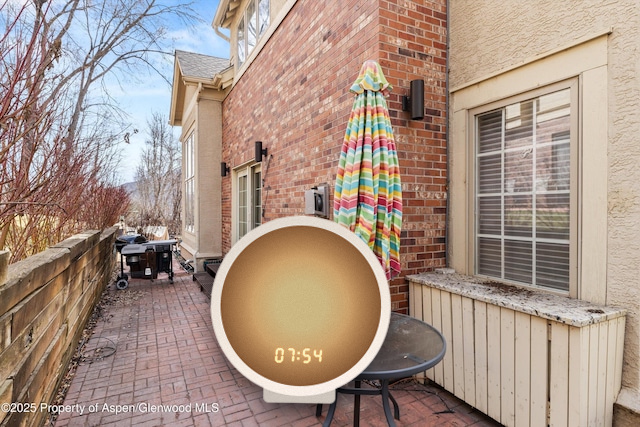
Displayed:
7.54
